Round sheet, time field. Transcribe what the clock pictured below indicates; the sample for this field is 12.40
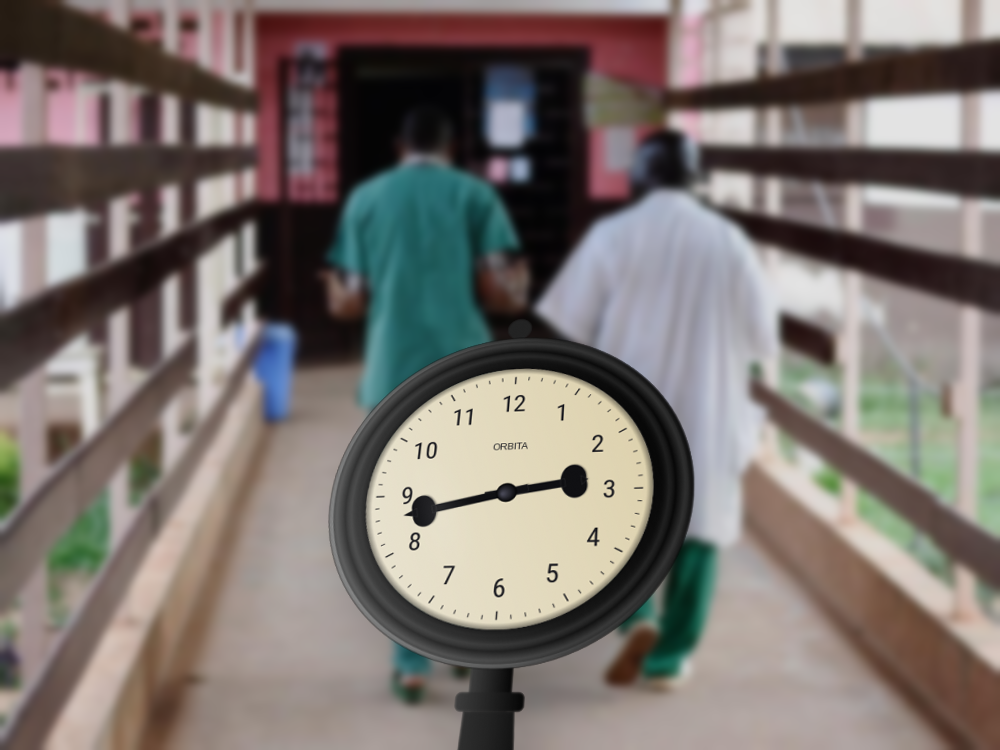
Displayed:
2.43
